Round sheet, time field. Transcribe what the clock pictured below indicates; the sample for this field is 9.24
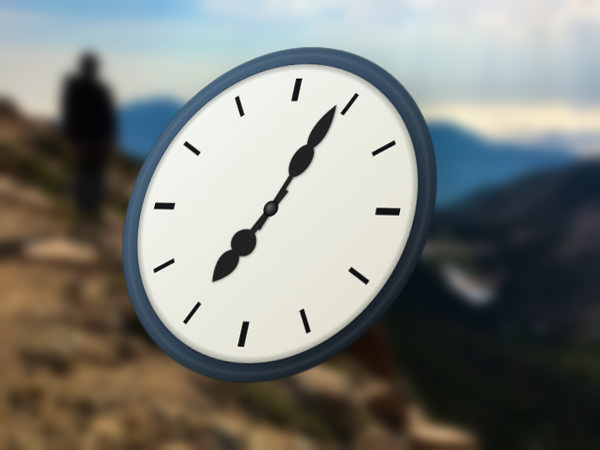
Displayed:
7.04
